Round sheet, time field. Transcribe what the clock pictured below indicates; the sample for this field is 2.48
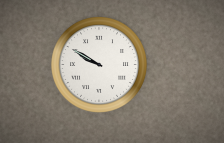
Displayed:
9.50
